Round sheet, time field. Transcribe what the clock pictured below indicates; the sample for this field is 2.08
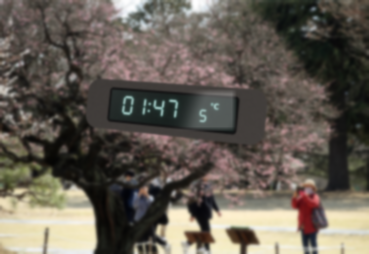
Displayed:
1.47
